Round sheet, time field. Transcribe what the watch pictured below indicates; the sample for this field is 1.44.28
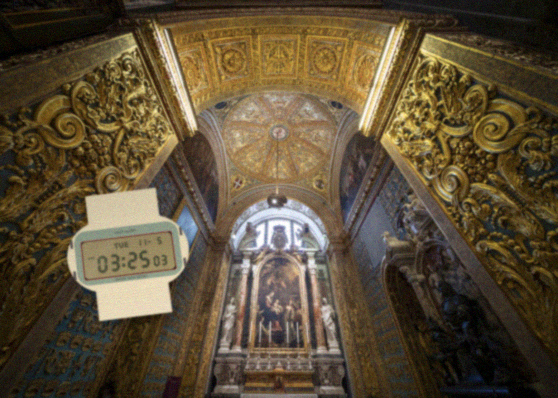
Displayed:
3.25.03
